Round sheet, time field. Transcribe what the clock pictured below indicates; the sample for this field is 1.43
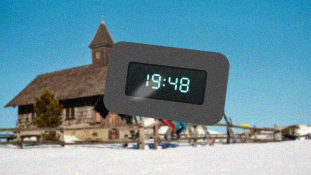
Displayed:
19.48
